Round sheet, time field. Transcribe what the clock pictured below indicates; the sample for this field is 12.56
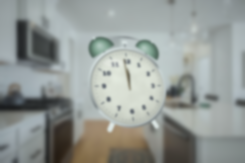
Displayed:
11.59
